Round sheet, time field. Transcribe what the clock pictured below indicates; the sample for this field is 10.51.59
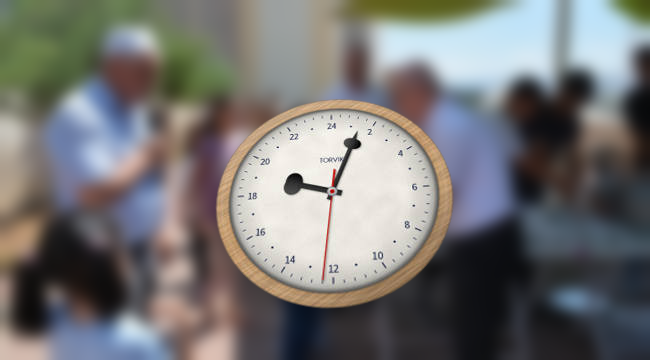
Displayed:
19.03.31
